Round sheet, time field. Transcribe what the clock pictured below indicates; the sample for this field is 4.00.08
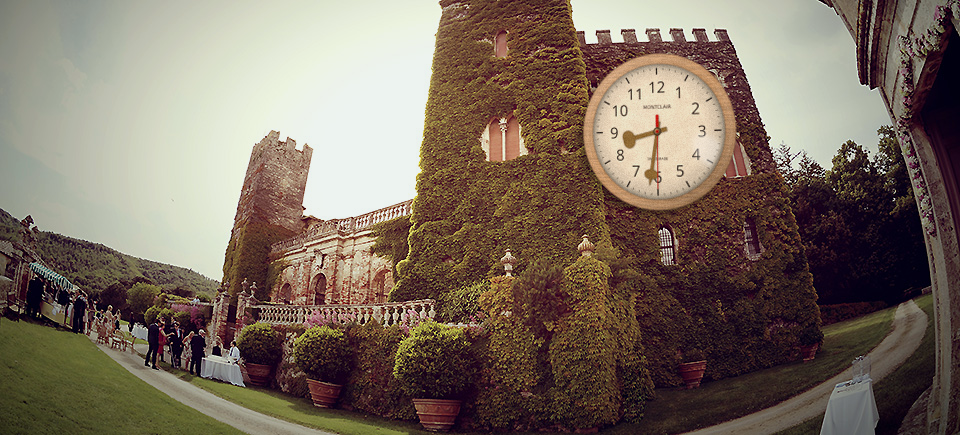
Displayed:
8.31.30
